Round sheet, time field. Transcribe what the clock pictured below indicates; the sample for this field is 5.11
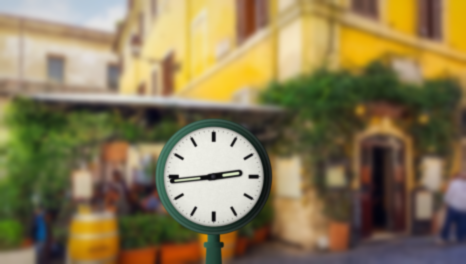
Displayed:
2.44
